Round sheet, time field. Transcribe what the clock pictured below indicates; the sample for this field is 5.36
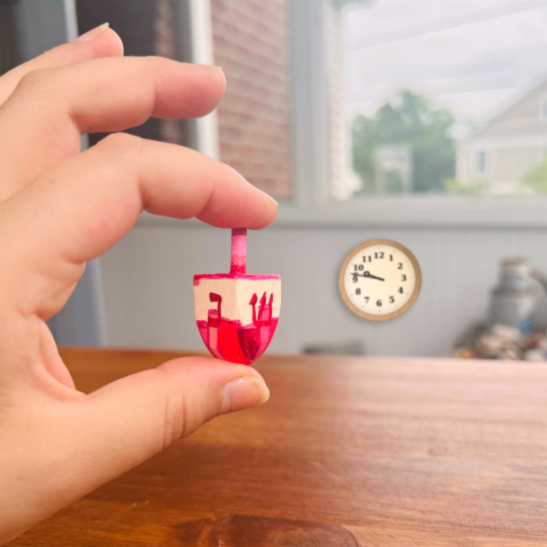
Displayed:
9.47
